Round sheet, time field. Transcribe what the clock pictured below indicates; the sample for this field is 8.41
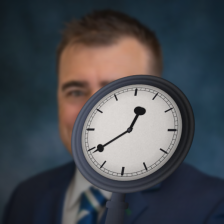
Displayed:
12.39
